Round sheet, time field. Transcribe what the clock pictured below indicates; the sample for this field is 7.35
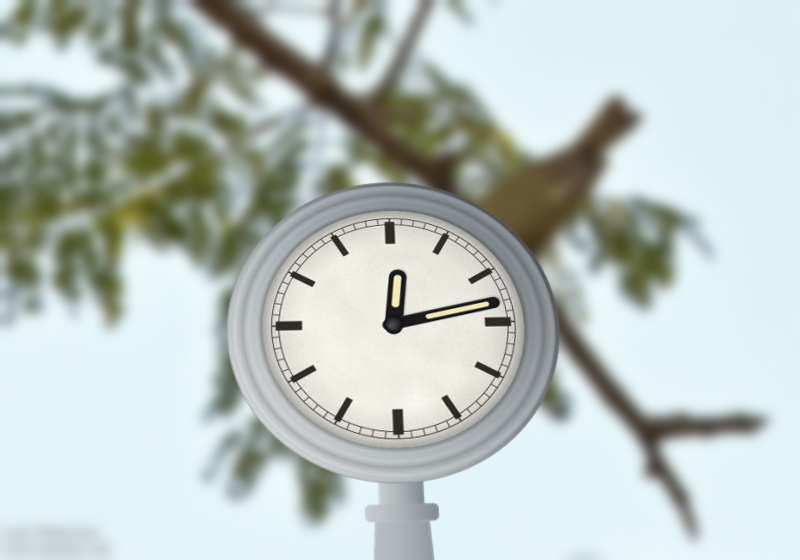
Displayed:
12.13
